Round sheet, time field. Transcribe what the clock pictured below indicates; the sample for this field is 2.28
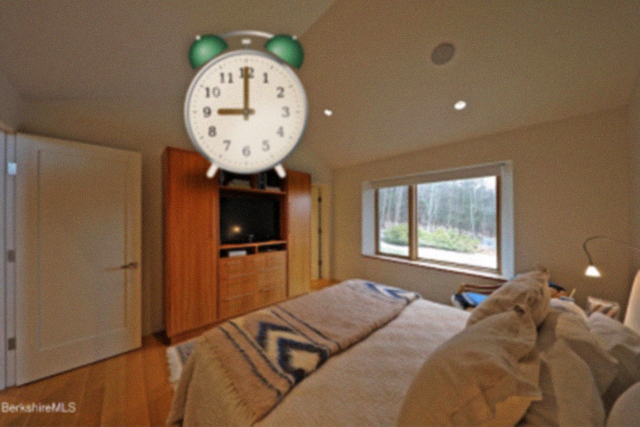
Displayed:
9.00
